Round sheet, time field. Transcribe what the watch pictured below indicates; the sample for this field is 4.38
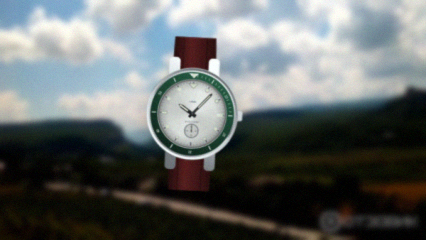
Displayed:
10.07
